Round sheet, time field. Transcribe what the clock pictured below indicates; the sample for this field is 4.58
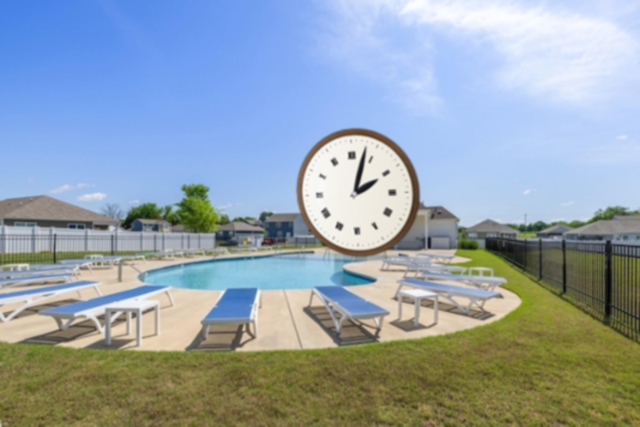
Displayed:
2.03
